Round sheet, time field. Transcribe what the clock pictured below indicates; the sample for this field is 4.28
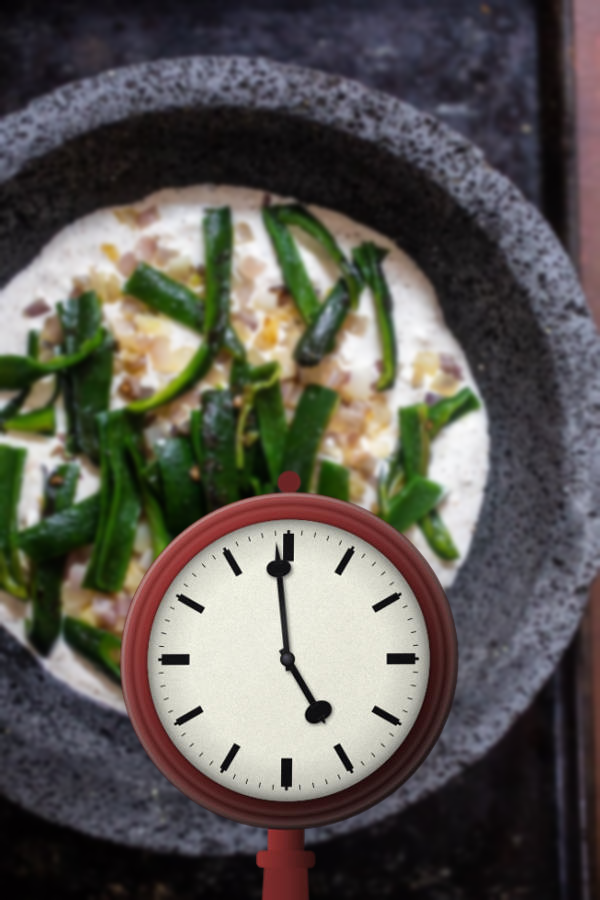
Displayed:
4.59
